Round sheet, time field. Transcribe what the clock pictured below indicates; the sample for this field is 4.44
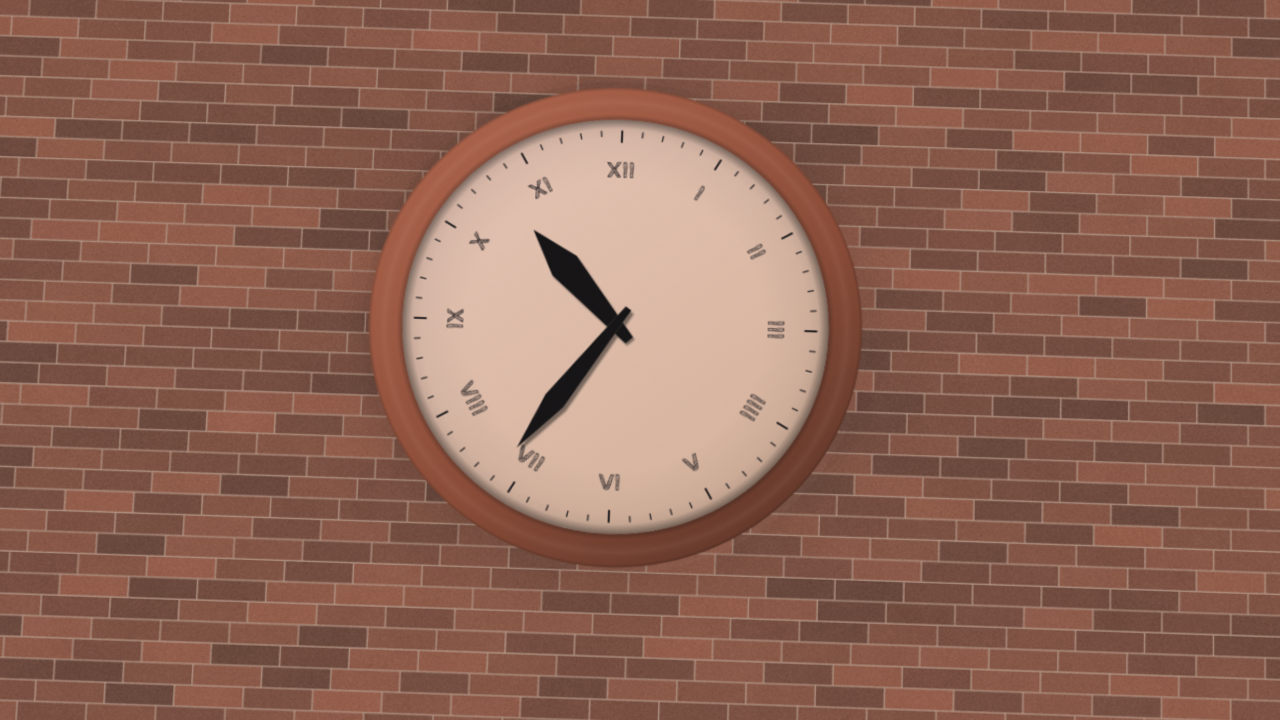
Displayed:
10.36
